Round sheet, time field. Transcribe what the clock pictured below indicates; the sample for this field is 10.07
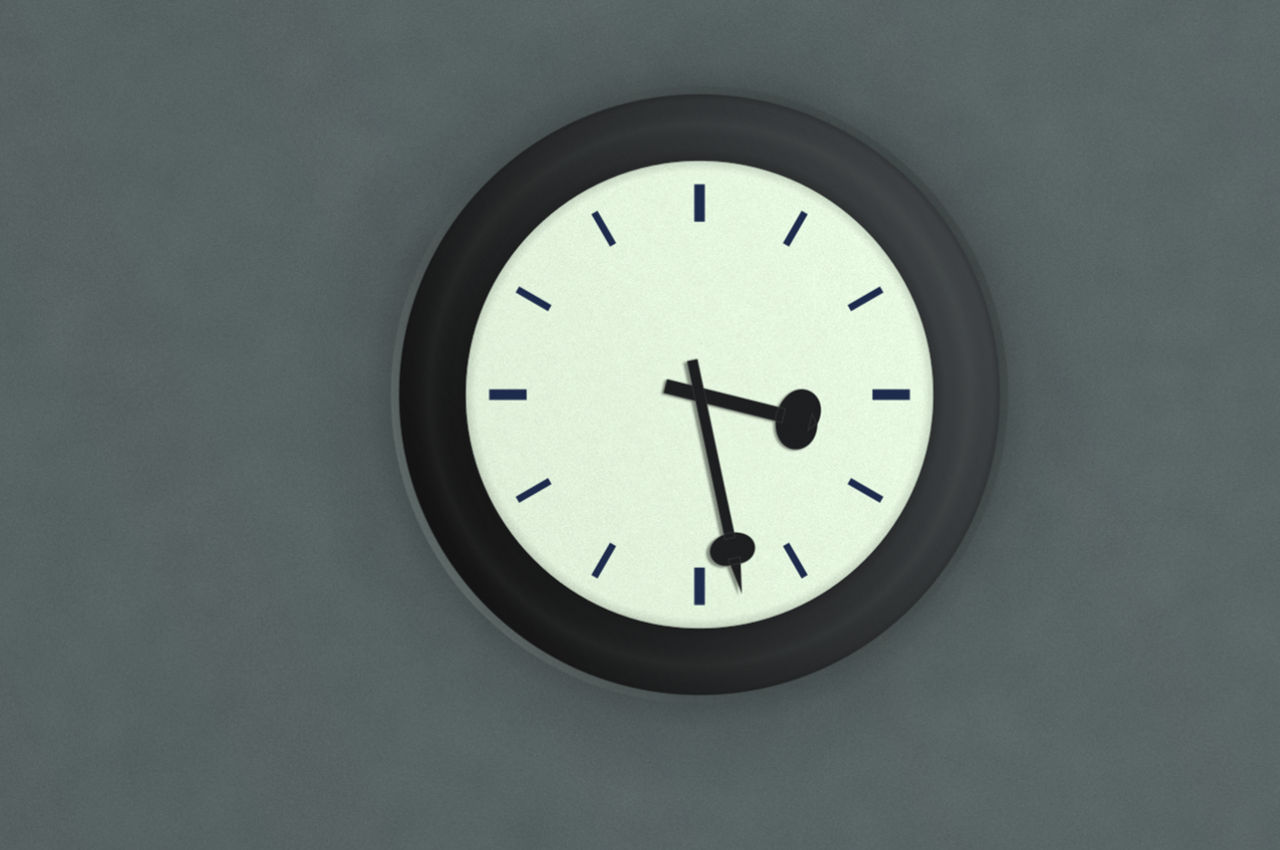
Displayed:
3.28
